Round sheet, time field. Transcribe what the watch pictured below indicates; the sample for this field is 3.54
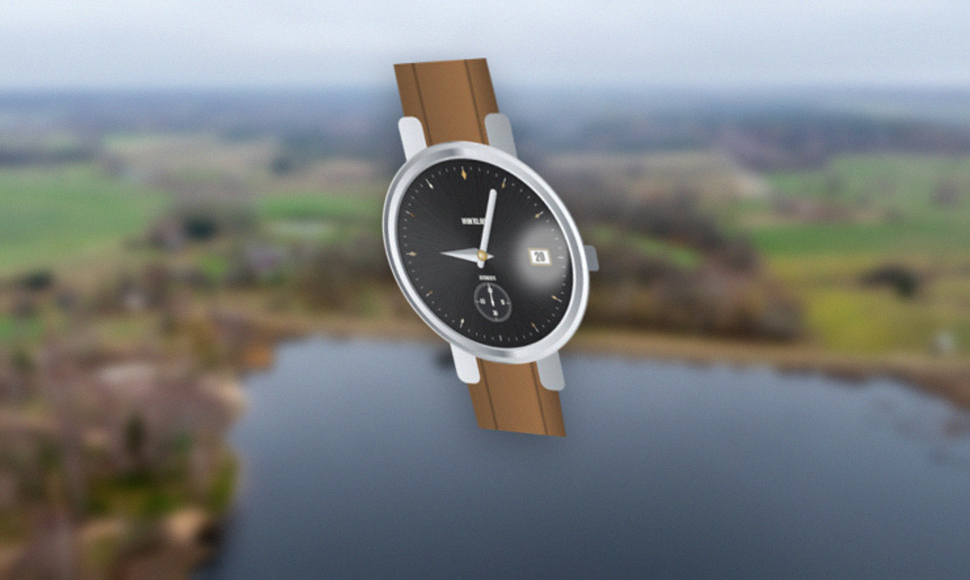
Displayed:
9.04
